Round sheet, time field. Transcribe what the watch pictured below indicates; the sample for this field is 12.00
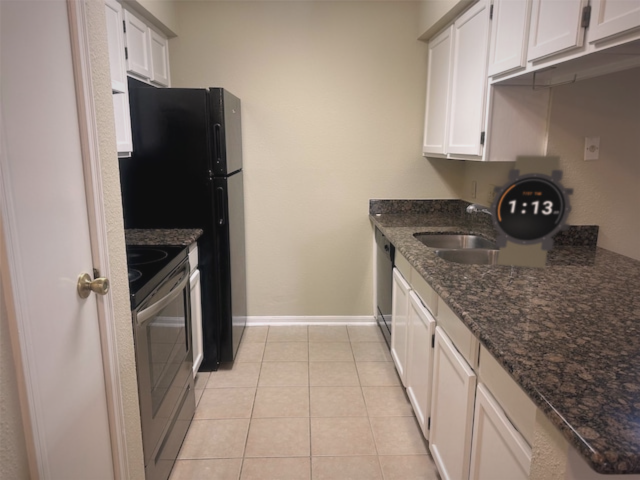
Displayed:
1.13
